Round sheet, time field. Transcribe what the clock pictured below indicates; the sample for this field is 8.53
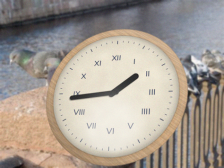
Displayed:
1.44
